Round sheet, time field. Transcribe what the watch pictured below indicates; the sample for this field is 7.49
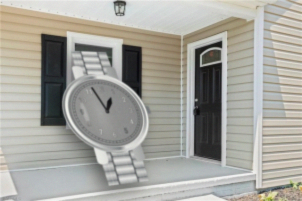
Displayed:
12.57
